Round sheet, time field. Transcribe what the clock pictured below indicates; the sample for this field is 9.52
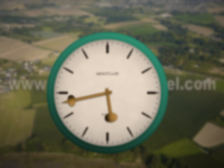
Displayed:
5.43
